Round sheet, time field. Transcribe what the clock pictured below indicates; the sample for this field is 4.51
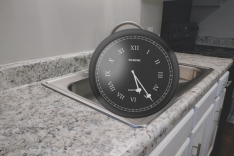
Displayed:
5.24
